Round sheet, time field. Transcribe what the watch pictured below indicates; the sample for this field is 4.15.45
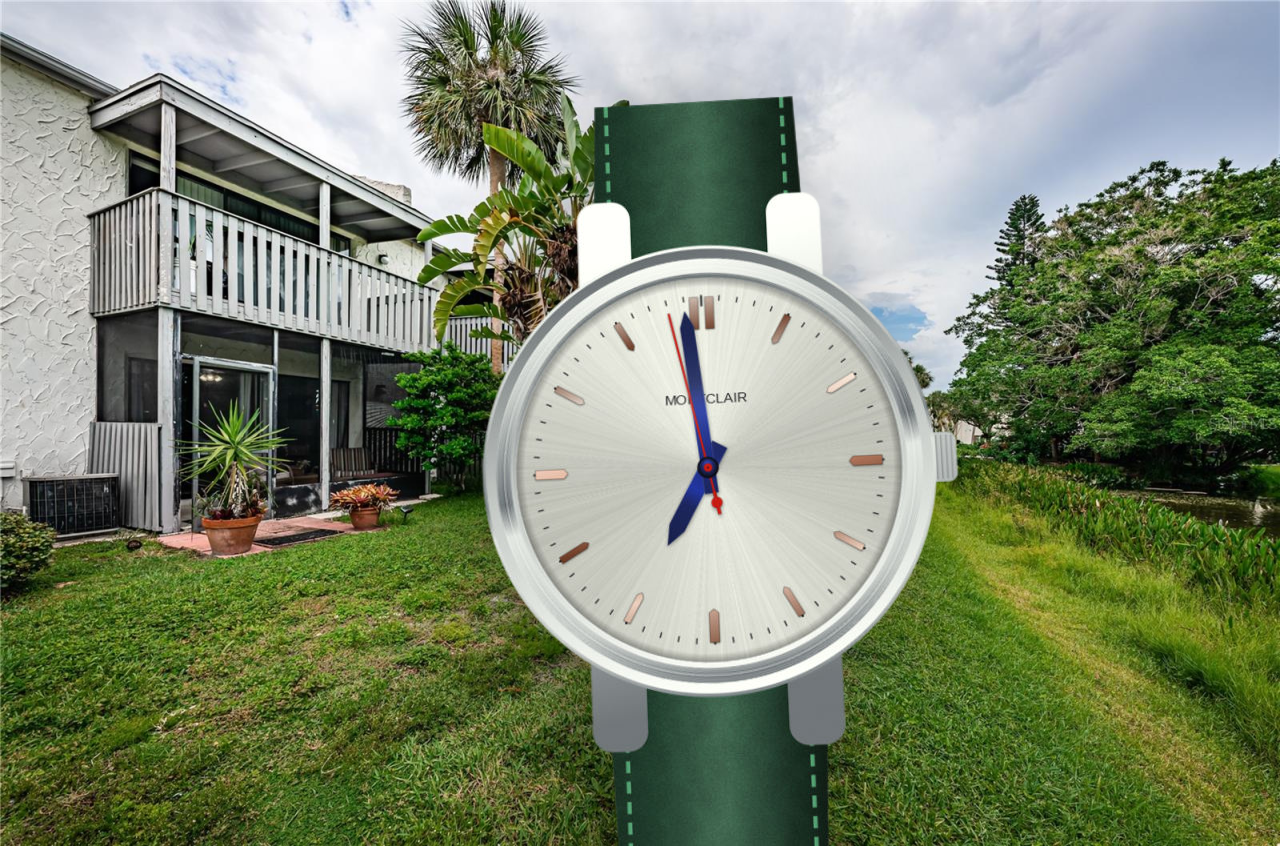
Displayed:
6.58.58
